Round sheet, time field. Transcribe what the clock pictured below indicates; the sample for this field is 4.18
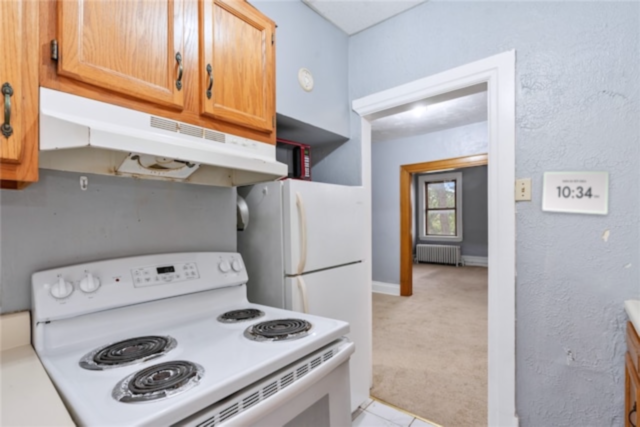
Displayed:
10.34
